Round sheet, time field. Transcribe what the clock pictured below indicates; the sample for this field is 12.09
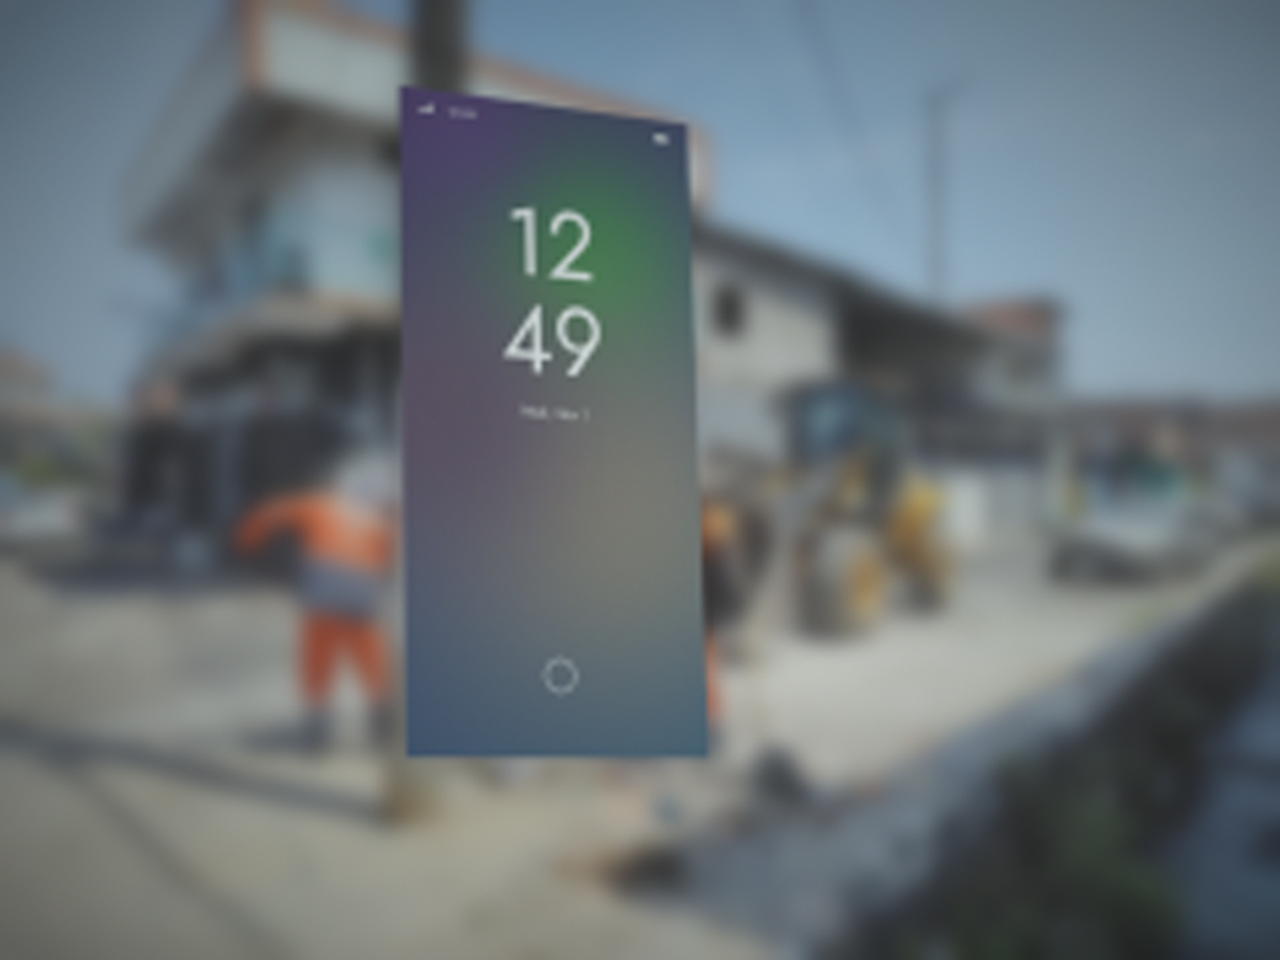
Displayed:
12.49
